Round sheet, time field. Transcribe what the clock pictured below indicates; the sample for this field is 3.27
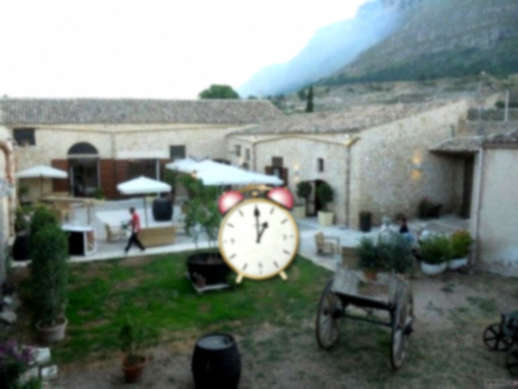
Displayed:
1.00
